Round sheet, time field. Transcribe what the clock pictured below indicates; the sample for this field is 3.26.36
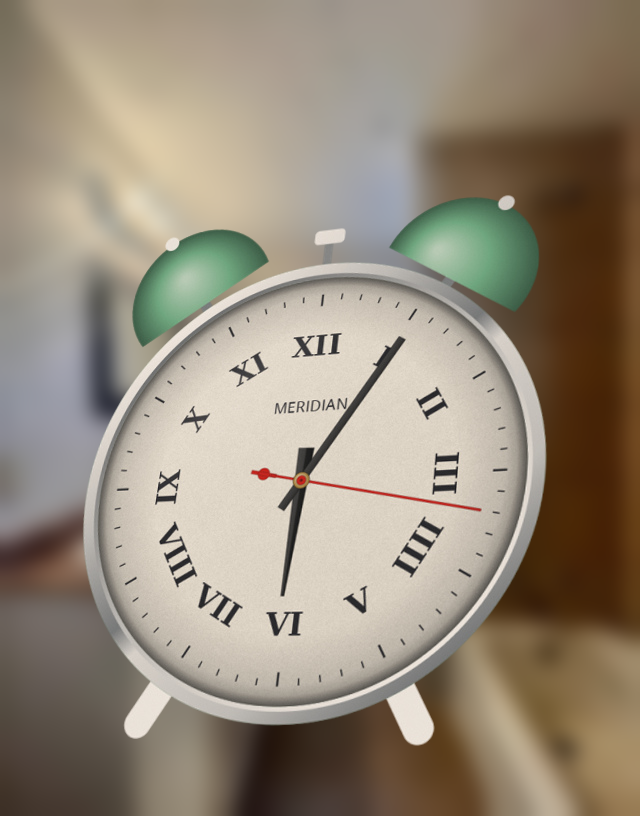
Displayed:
6.05.17
